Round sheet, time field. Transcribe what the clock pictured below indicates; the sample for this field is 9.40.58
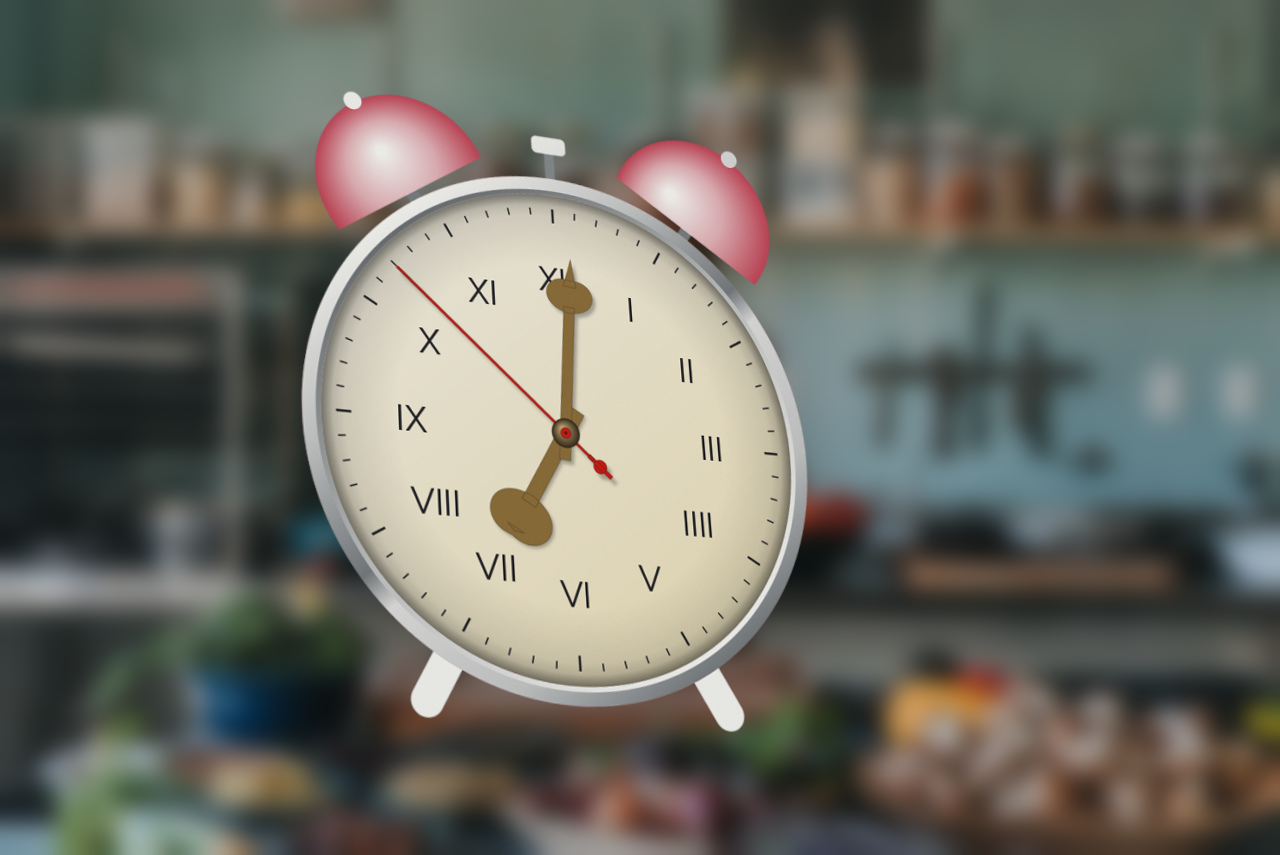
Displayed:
7.00.52
